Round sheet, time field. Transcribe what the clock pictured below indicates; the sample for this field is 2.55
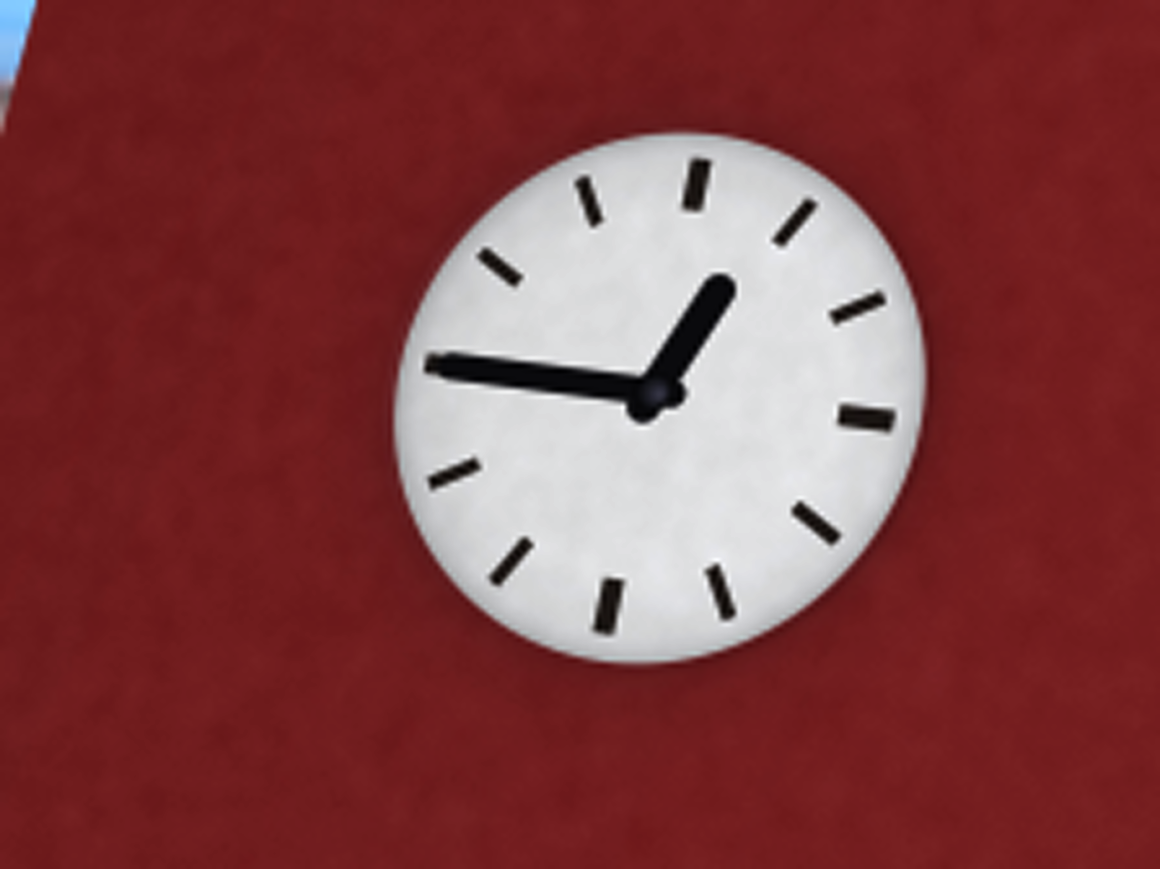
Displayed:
12.45
